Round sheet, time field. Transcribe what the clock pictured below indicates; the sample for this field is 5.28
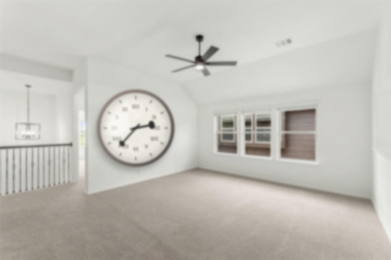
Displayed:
2.37
